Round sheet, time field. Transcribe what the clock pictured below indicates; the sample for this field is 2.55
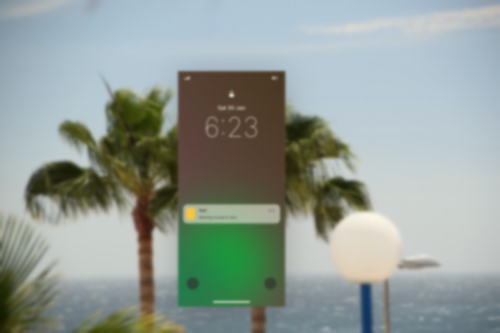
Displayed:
6.23
